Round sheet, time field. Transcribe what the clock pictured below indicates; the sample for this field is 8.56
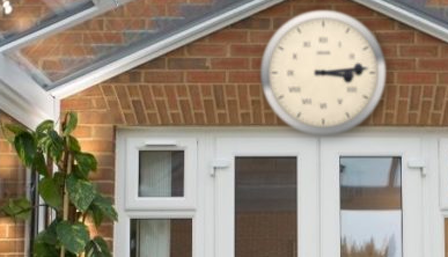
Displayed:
3.14
